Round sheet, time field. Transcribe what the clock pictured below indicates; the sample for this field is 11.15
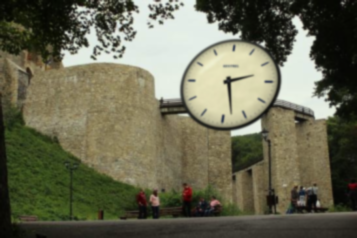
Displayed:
2.28
